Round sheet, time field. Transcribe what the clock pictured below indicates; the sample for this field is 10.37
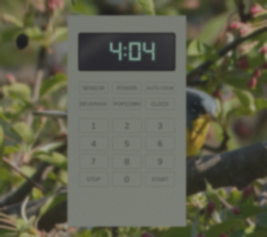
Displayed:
4.04
